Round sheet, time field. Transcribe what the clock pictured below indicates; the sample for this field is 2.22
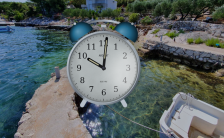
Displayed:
10.01
